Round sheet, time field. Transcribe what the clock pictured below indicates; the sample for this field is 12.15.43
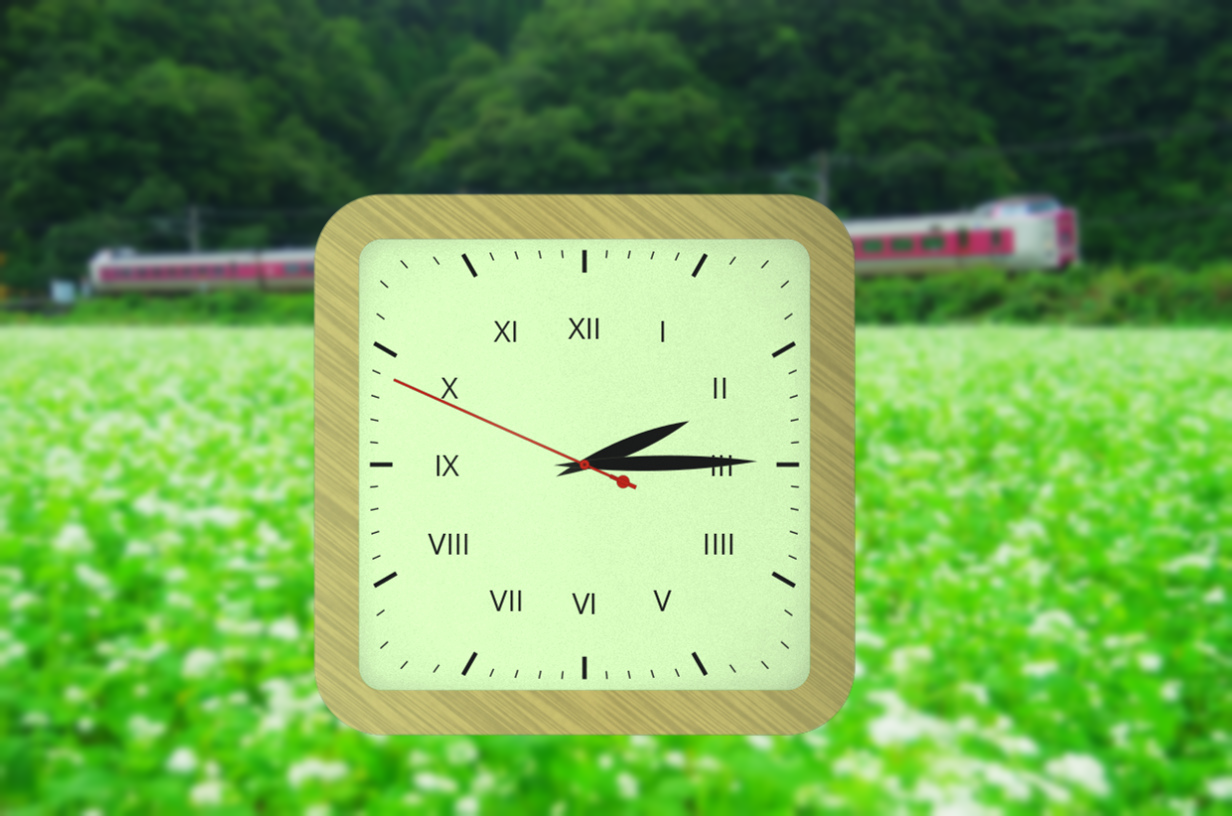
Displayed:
2.14.49
